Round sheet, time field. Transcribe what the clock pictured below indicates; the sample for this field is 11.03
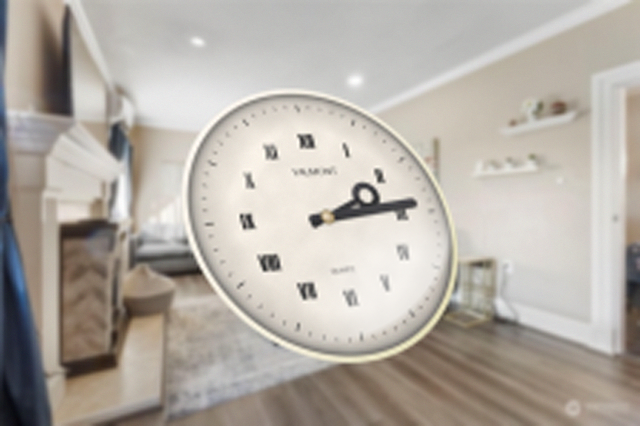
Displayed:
2.14
